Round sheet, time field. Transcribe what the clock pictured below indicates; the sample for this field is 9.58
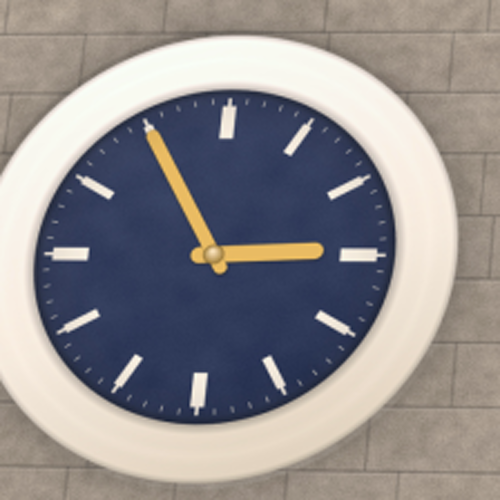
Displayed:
2.55
